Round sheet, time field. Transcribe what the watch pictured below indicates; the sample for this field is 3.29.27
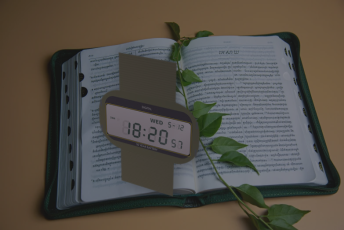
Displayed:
18.20.57
